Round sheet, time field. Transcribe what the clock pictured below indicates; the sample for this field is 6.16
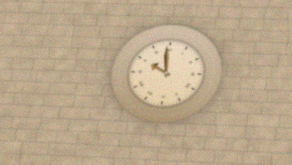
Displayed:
9.59
